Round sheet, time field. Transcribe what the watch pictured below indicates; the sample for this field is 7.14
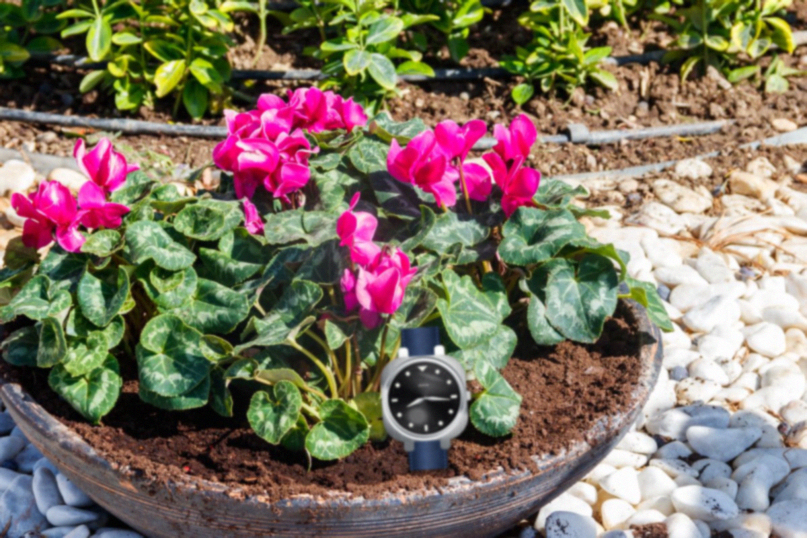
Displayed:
8.16
